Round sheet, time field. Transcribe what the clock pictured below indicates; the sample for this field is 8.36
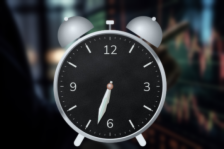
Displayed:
6.33
